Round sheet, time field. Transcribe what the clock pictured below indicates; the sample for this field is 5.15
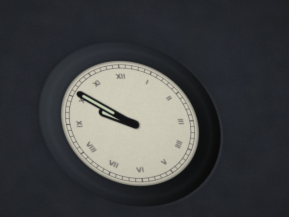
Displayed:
9.51
